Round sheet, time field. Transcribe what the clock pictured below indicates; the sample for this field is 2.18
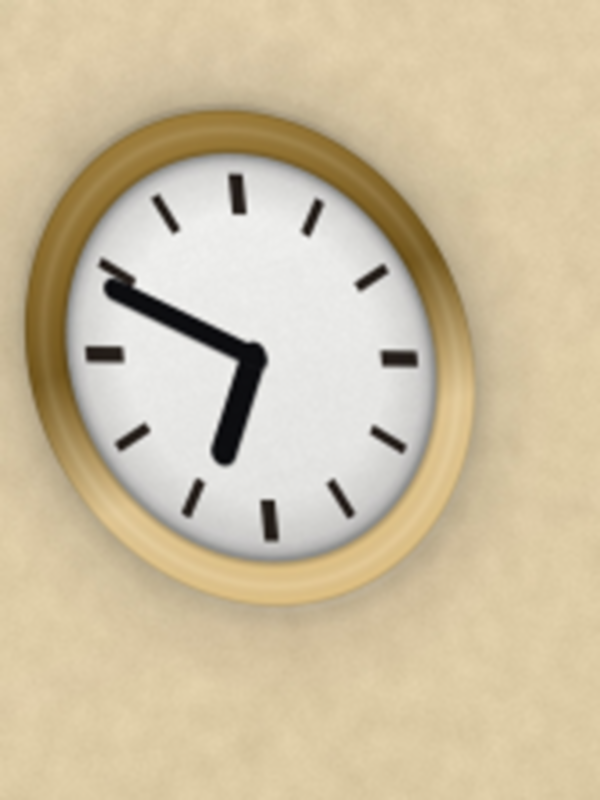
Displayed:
6.49
